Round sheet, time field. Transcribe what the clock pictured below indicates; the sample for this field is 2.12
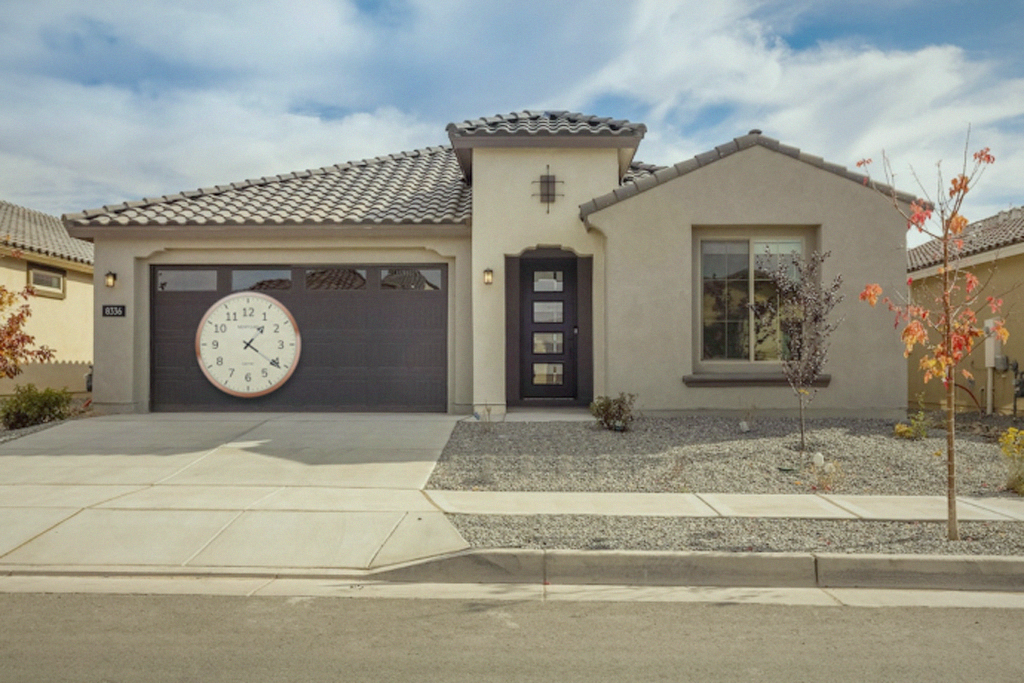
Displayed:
1.21
